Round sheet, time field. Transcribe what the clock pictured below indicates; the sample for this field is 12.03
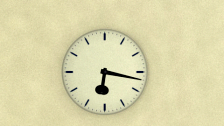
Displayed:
6.17
